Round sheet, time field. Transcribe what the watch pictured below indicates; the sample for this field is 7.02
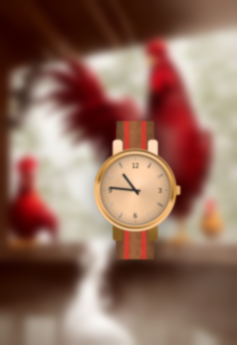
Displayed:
10.46
